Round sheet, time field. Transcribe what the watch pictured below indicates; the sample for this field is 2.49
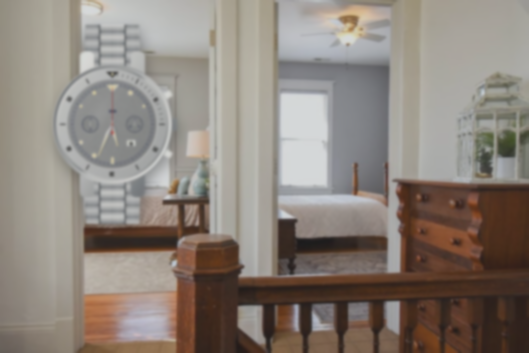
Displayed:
5.34
